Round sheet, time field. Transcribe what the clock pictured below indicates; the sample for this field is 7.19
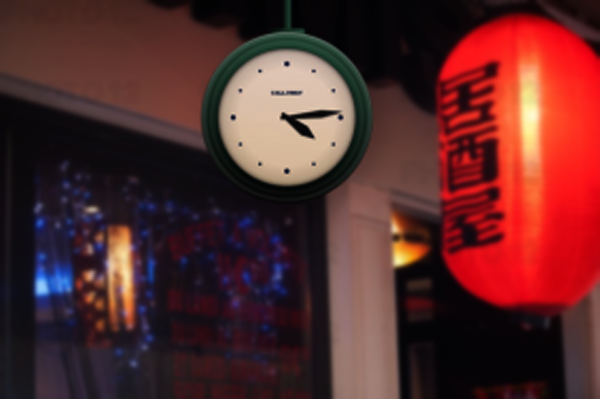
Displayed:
4.14
